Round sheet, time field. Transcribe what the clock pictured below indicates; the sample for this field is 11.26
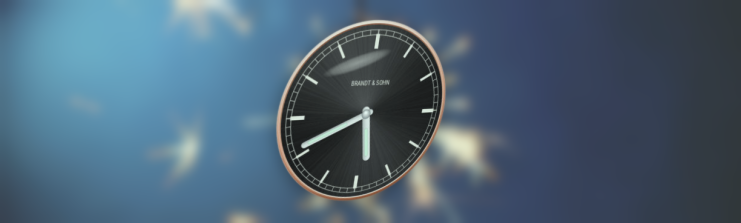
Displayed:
5.41
